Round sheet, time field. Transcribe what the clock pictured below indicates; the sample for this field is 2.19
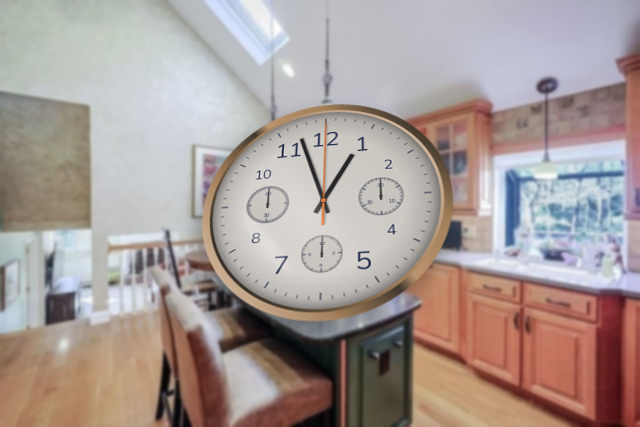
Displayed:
12.57
